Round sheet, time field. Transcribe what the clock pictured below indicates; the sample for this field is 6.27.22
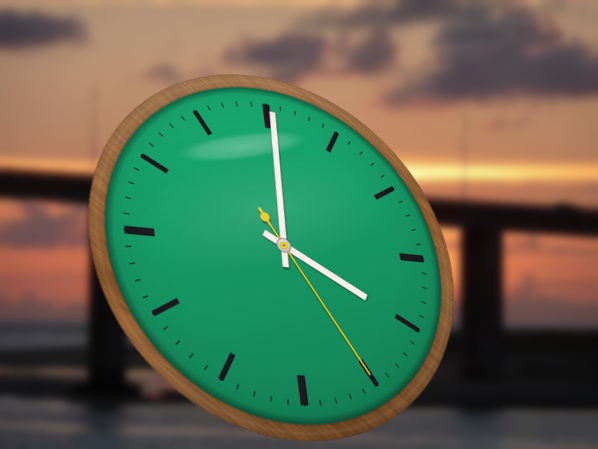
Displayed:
4.00.25
